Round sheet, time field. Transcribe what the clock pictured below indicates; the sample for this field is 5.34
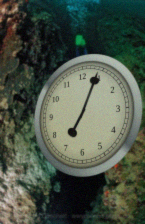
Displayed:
7.04
